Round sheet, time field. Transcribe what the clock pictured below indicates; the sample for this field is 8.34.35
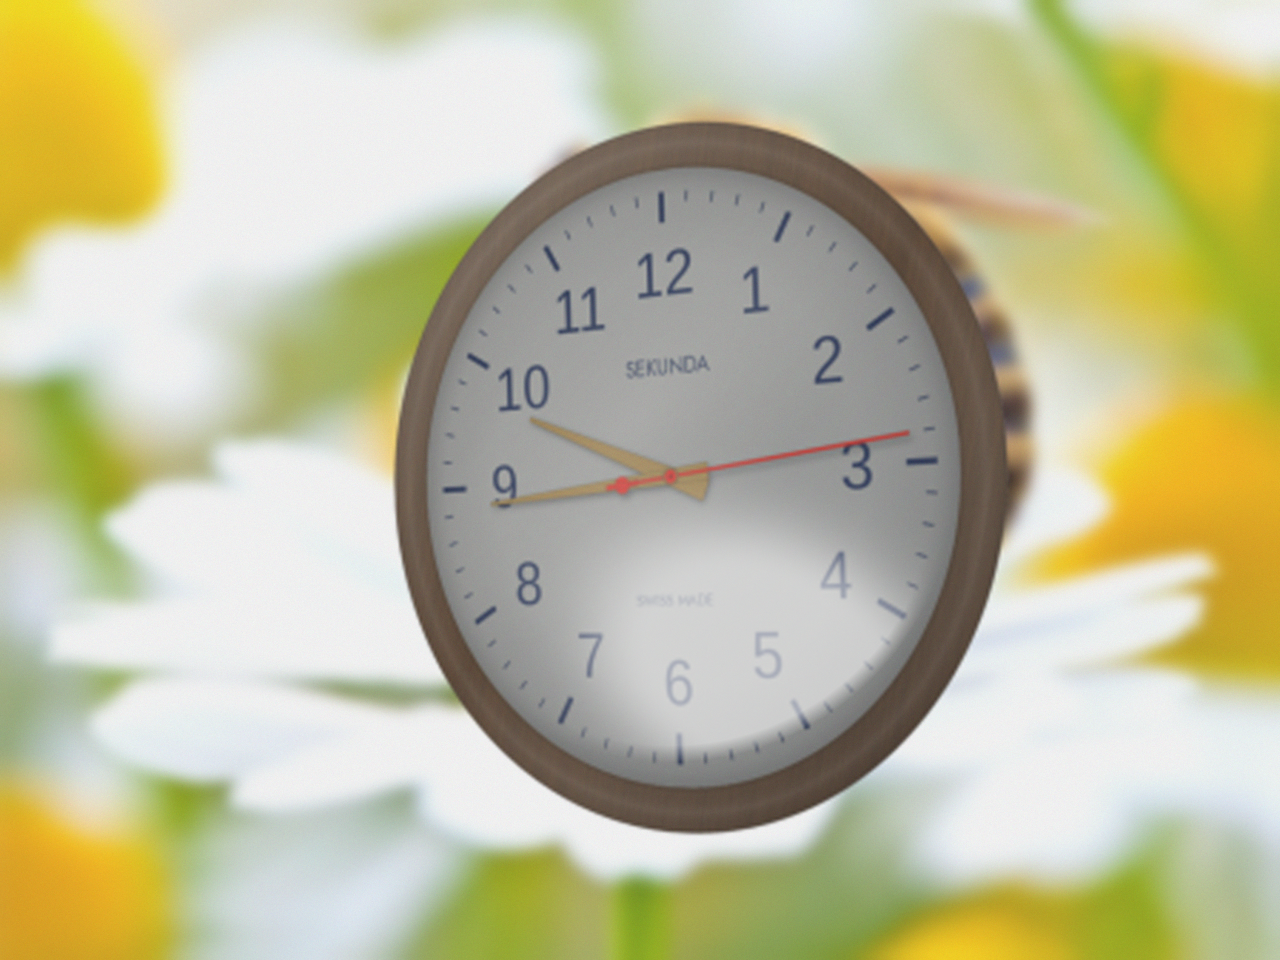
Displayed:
9.44.14
